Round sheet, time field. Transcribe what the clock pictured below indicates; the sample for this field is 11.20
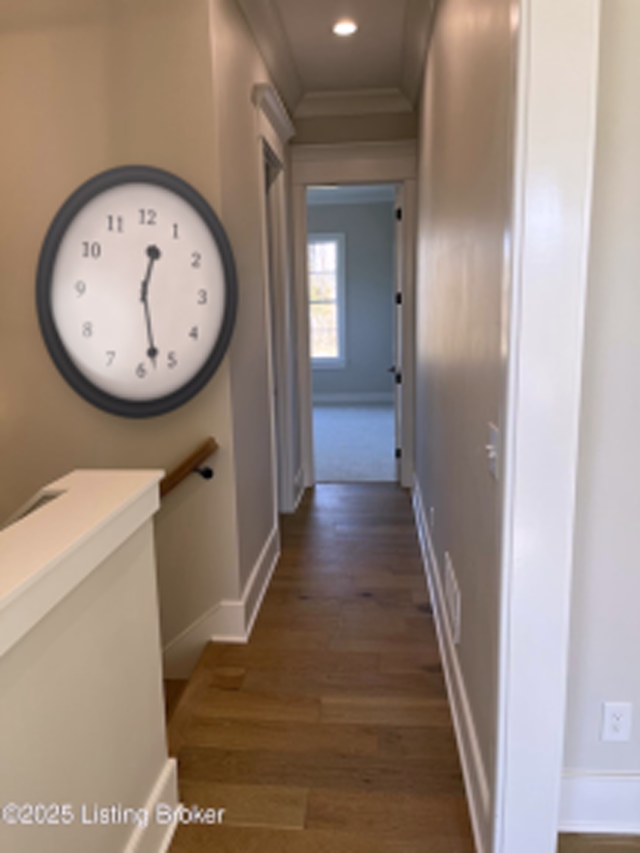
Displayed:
12.28
